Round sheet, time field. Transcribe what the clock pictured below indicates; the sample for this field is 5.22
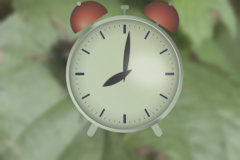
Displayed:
8.01
